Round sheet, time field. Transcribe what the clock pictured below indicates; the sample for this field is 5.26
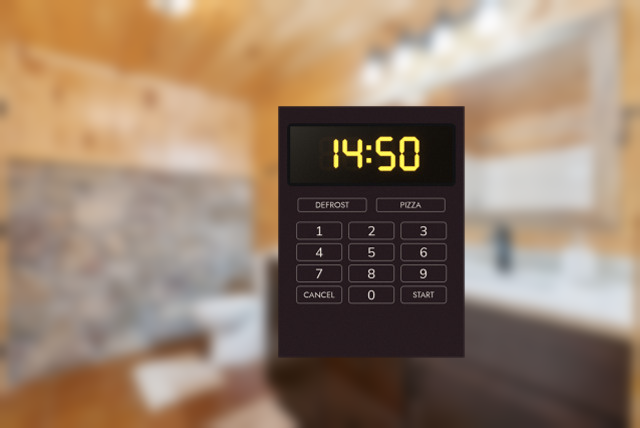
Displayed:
14.50
